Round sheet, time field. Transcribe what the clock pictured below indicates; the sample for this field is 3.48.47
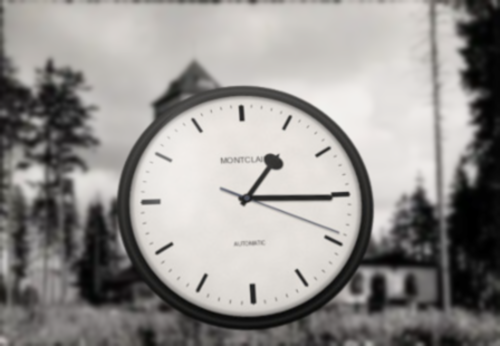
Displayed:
1.15.19
